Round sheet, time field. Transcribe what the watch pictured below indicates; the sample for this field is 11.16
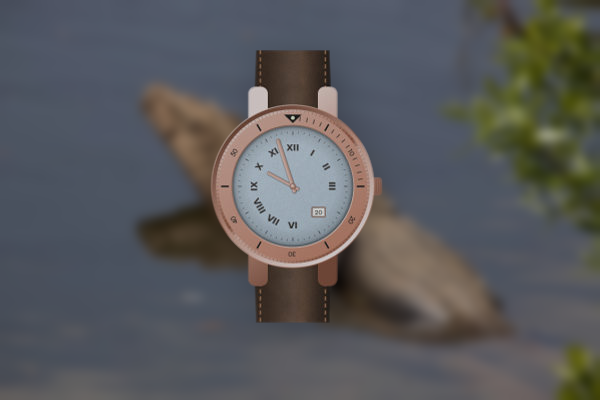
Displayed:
9.57
